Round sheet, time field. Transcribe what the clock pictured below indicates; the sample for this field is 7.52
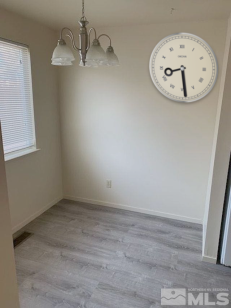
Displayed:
8.29
